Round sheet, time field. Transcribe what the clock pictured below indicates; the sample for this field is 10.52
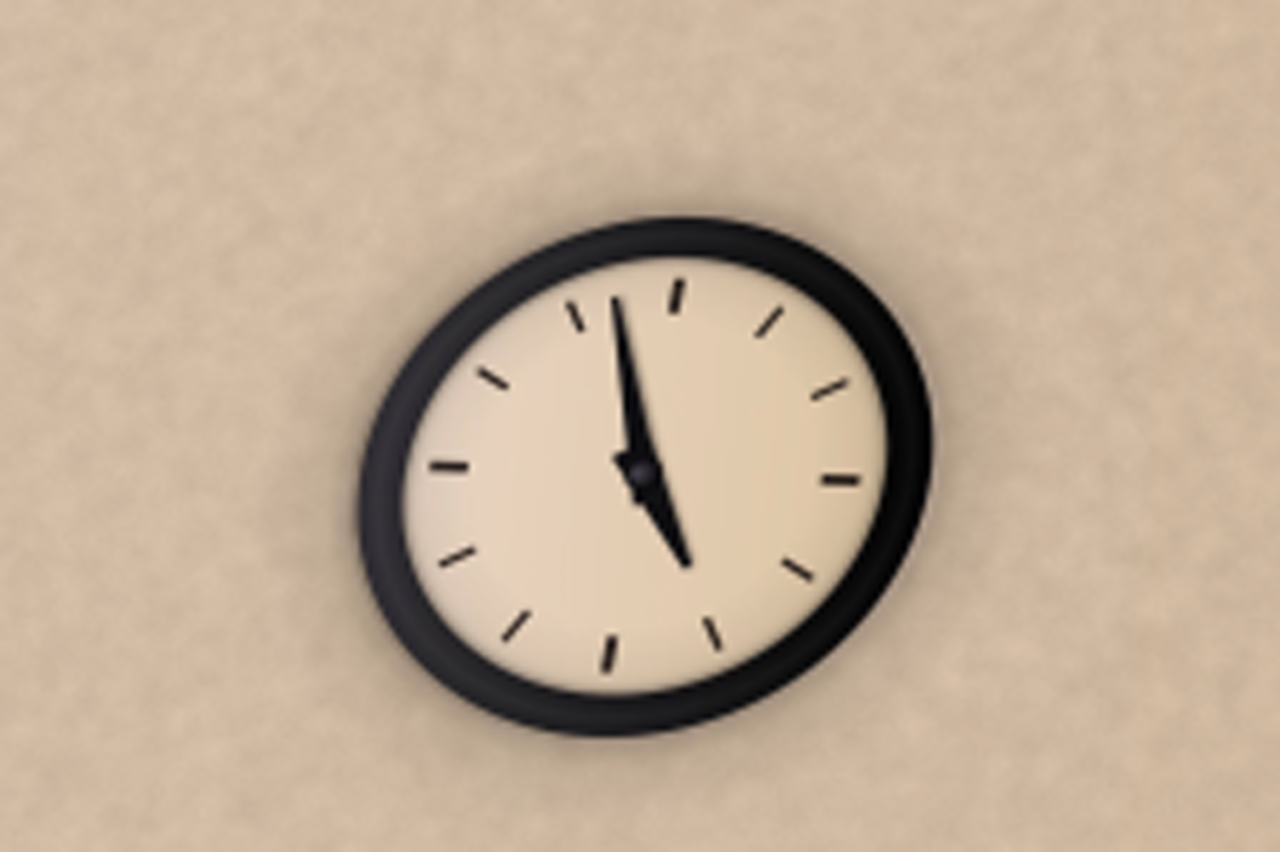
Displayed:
4.57
